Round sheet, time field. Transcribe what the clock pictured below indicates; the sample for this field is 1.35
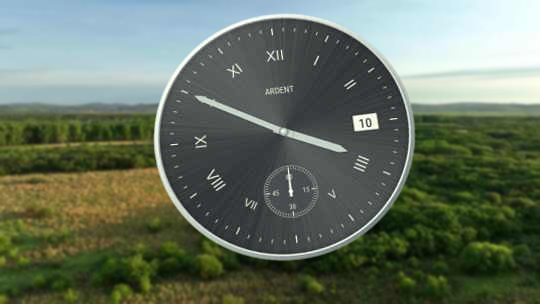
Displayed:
3.50
